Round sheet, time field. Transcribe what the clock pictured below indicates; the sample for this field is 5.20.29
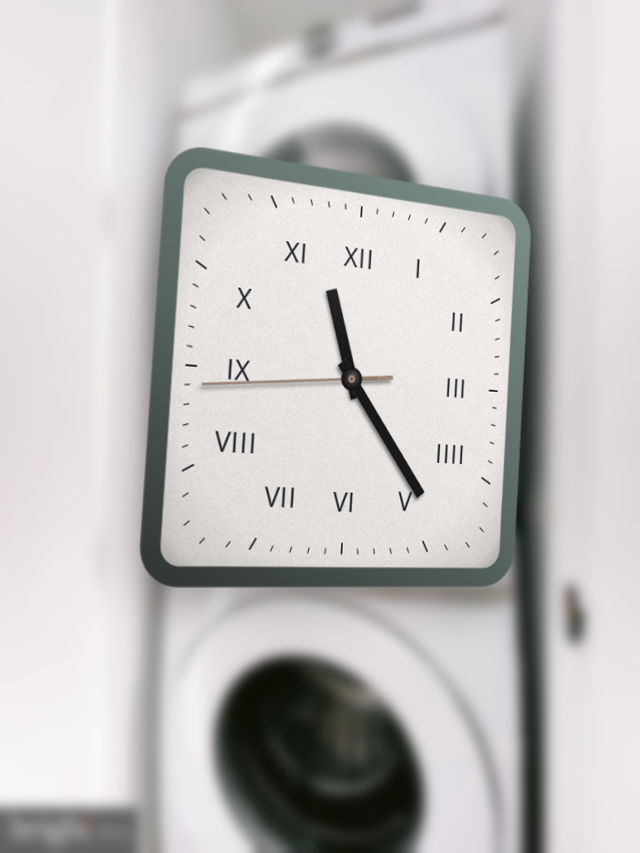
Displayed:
11.23.44
